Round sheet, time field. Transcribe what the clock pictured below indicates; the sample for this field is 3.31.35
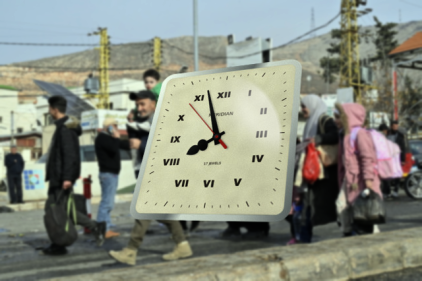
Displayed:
7.56.53
